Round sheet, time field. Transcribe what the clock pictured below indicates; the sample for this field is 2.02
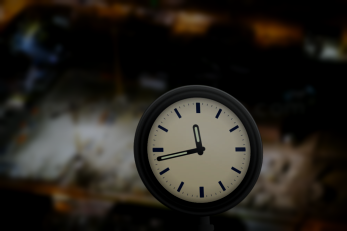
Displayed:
11.43
